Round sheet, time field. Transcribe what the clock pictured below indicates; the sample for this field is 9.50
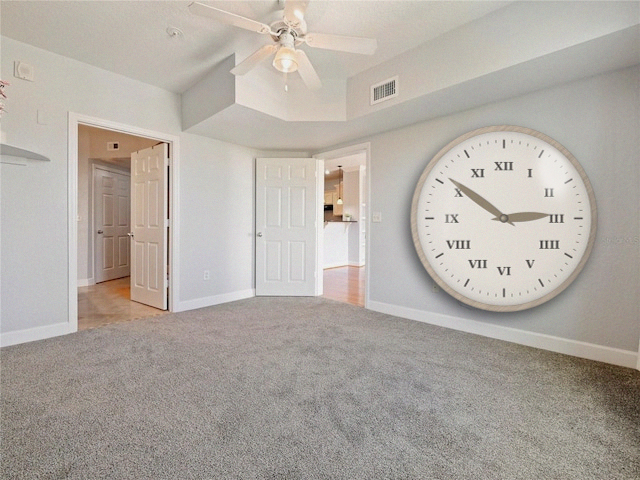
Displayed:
2.51
